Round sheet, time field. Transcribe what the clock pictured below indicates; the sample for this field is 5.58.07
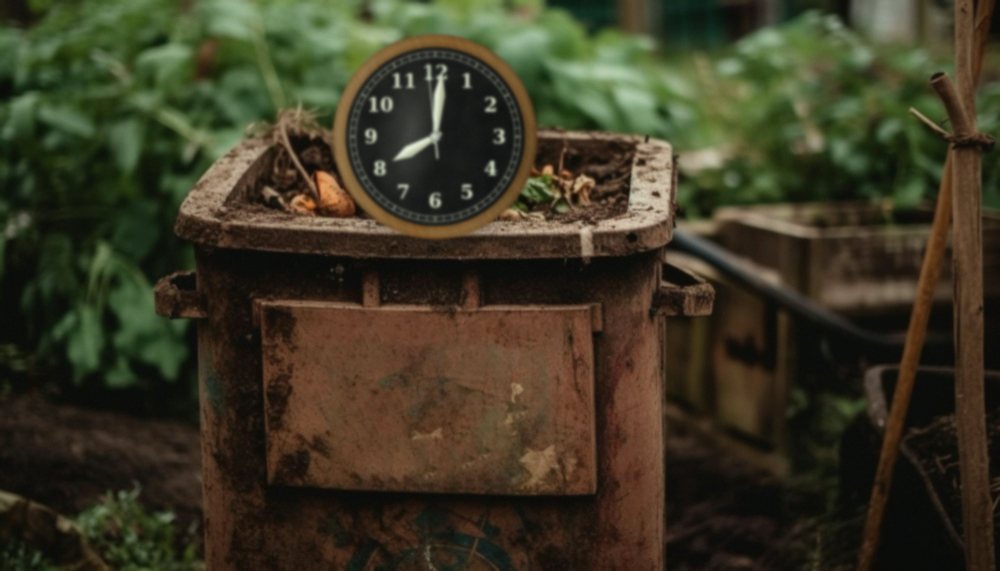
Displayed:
8.00.59
